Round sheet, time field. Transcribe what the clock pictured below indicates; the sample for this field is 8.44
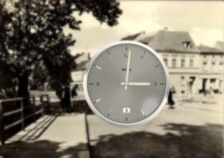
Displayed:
3.01
